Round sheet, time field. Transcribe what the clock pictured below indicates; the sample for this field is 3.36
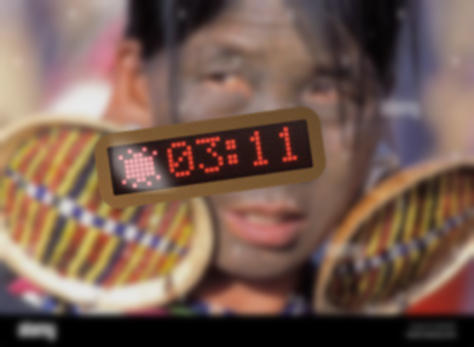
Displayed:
3.11
